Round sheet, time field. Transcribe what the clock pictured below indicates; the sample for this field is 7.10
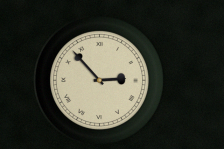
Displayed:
2.53
